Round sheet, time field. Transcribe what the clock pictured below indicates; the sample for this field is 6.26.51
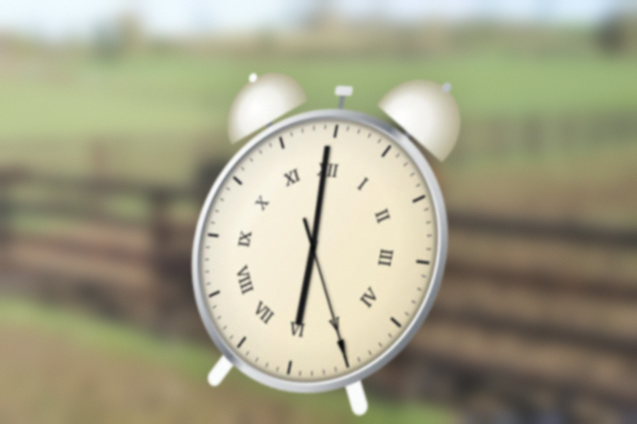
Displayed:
5.59.25
